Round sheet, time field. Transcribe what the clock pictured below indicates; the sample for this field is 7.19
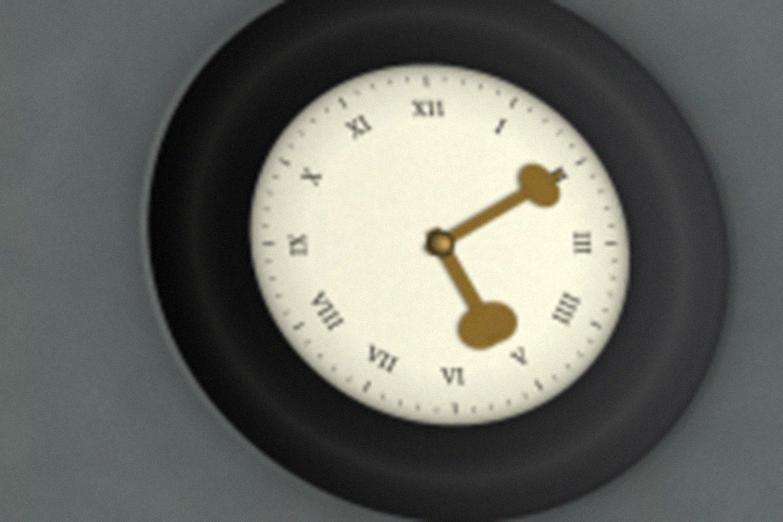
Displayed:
5.10
